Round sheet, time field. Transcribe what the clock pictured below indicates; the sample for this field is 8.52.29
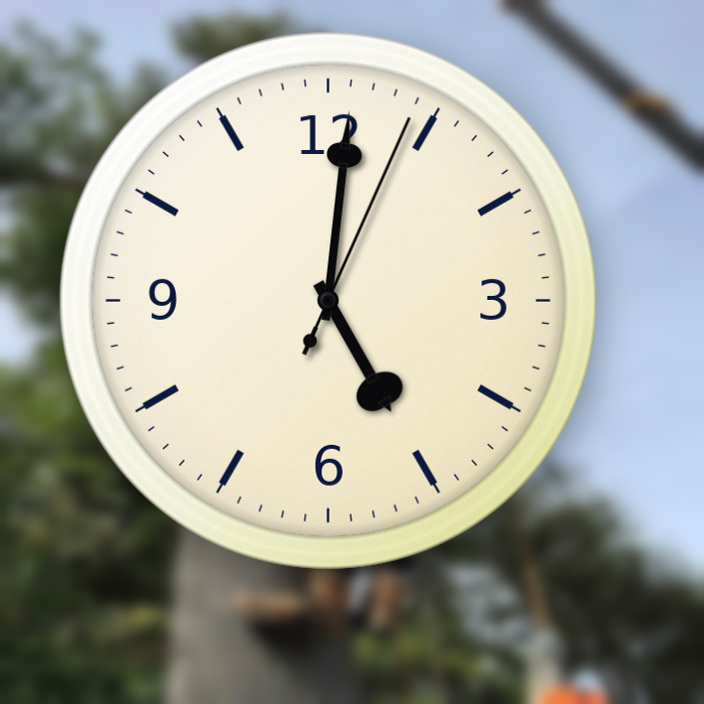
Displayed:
5.01.04
